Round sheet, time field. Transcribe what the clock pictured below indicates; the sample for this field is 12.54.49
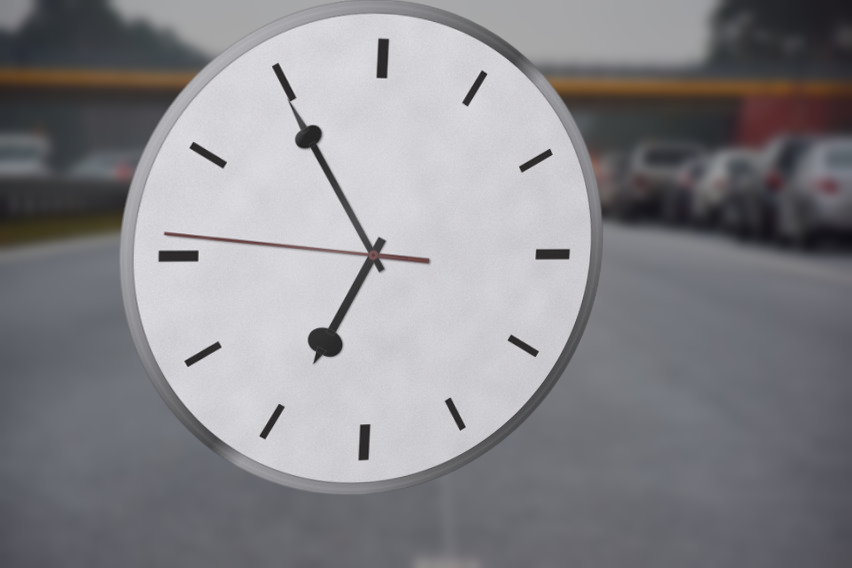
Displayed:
6.54.46
